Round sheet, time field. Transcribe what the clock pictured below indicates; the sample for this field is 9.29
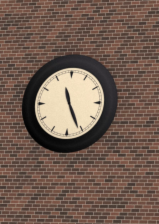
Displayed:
11.26
